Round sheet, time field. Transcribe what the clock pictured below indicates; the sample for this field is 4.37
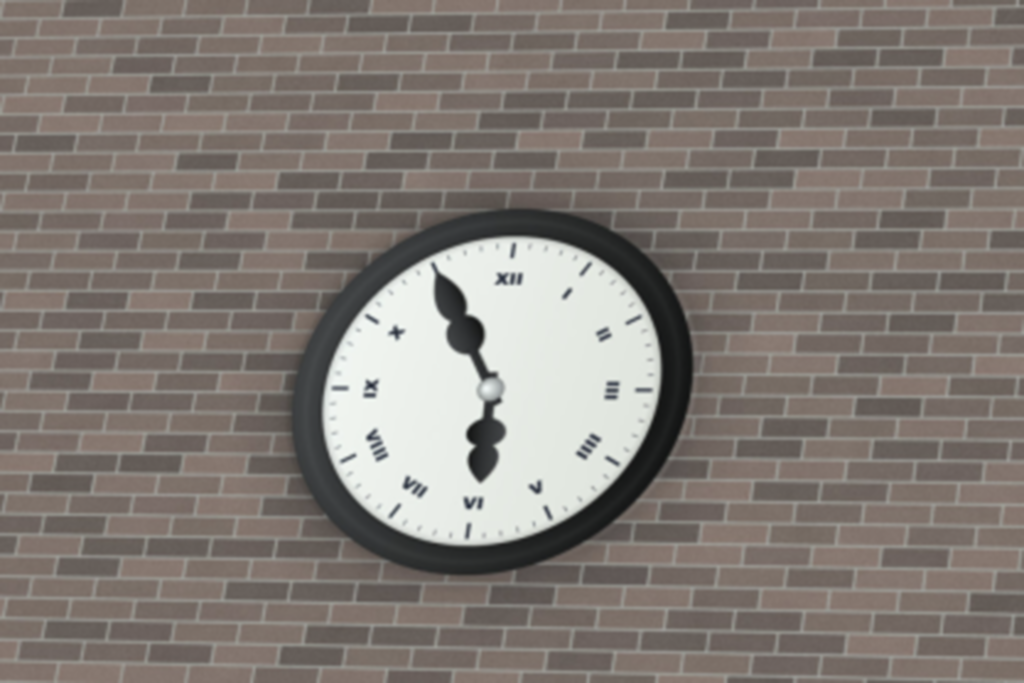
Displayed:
5.55
